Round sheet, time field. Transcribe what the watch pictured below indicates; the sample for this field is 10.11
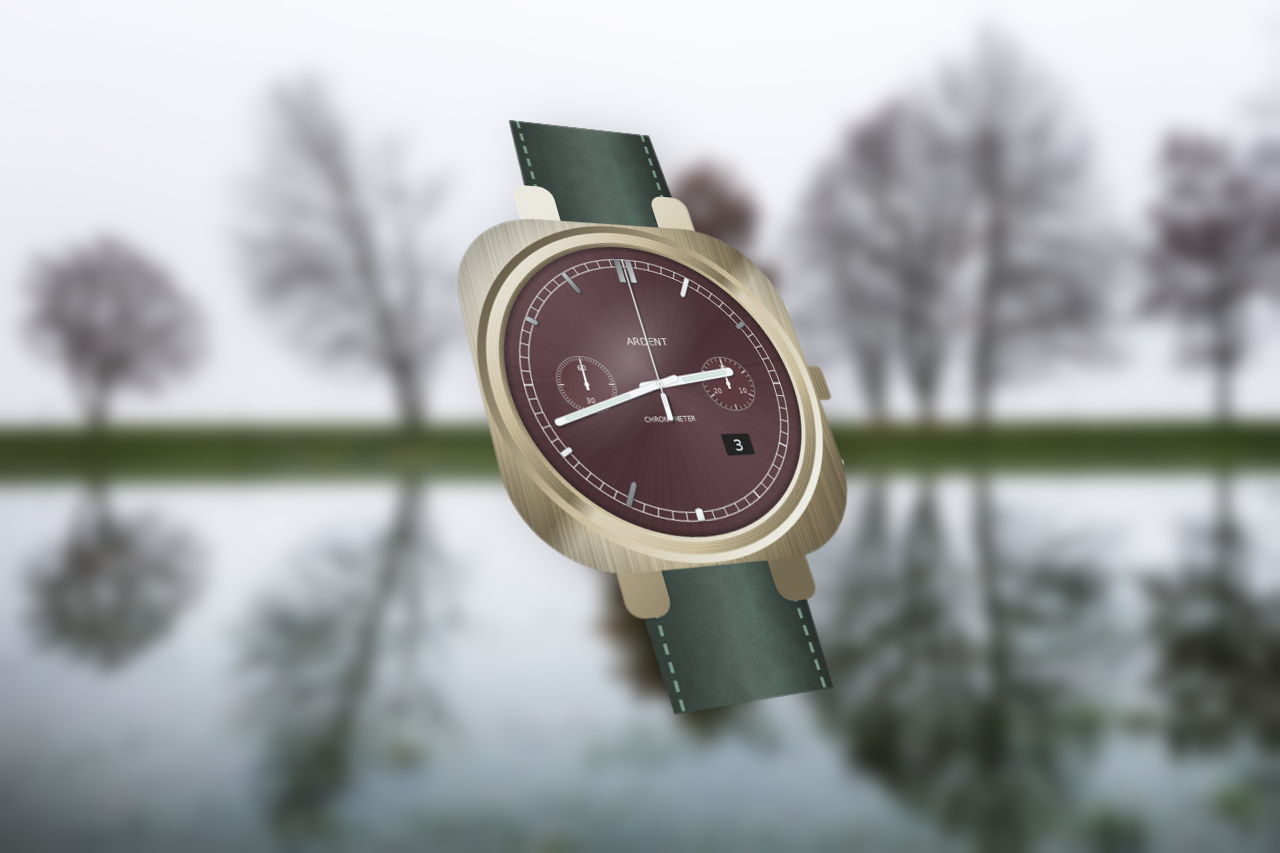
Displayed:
2.42
